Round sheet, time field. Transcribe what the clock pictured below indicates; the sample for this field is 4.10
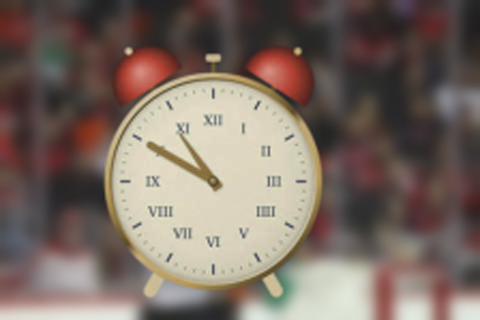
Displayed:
10.50
